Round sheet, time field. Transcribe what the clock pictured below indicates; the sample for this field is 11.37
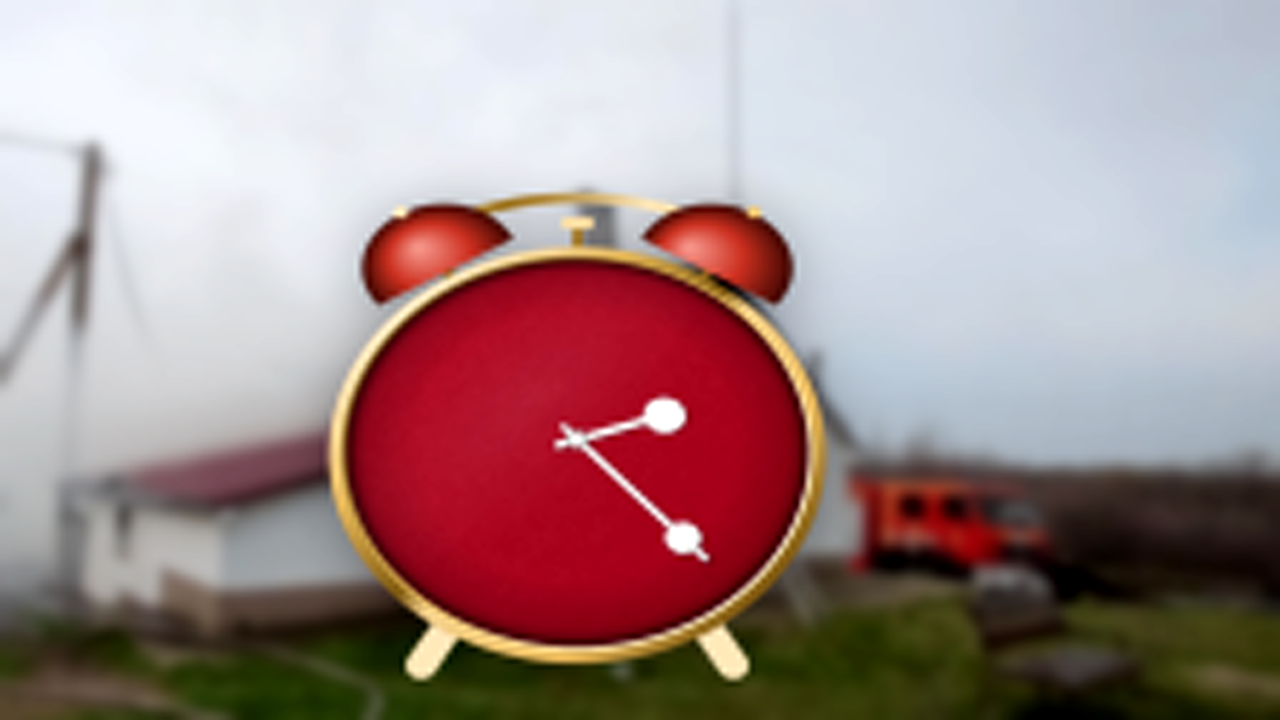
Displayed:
2.23
